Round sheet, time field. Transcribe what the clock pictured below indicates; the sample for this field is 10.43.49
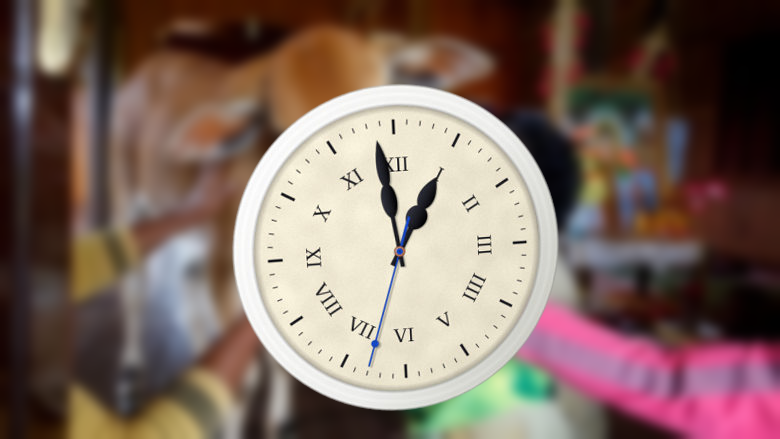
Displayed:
12.58.33
